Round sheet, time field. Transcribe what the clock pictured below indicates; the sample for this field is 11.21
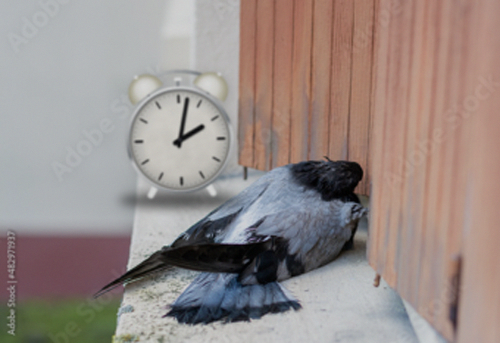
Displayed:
2.02
